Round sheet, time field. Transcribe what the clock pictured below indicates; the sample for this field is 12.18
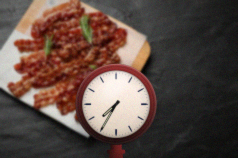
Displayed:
7.35
